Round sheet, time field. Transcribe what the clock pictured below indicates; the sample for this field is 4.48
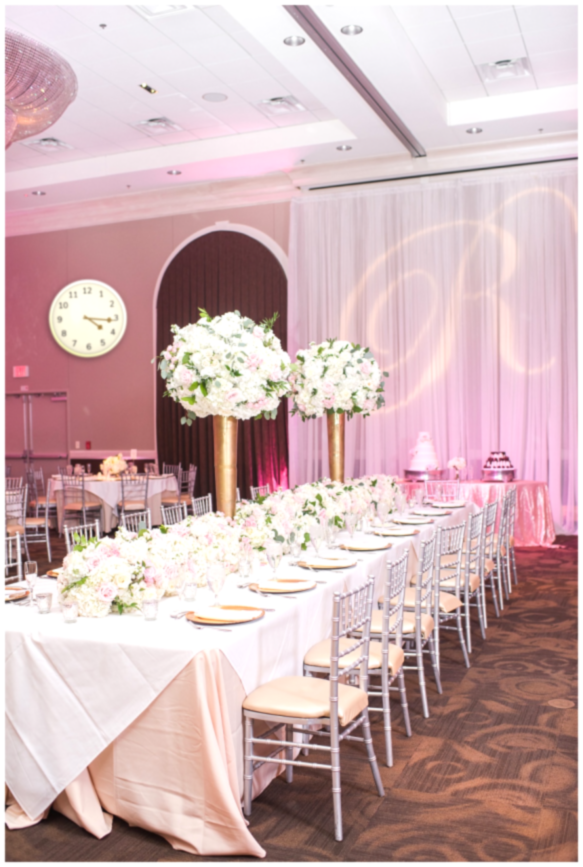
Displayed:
4.16
